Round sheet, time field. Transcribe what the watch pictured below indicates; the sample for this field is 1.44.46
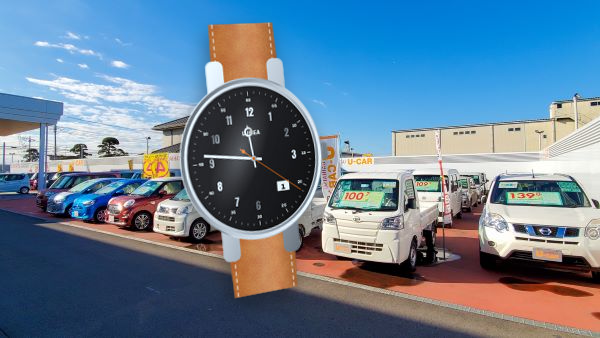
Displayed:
11.46.21
